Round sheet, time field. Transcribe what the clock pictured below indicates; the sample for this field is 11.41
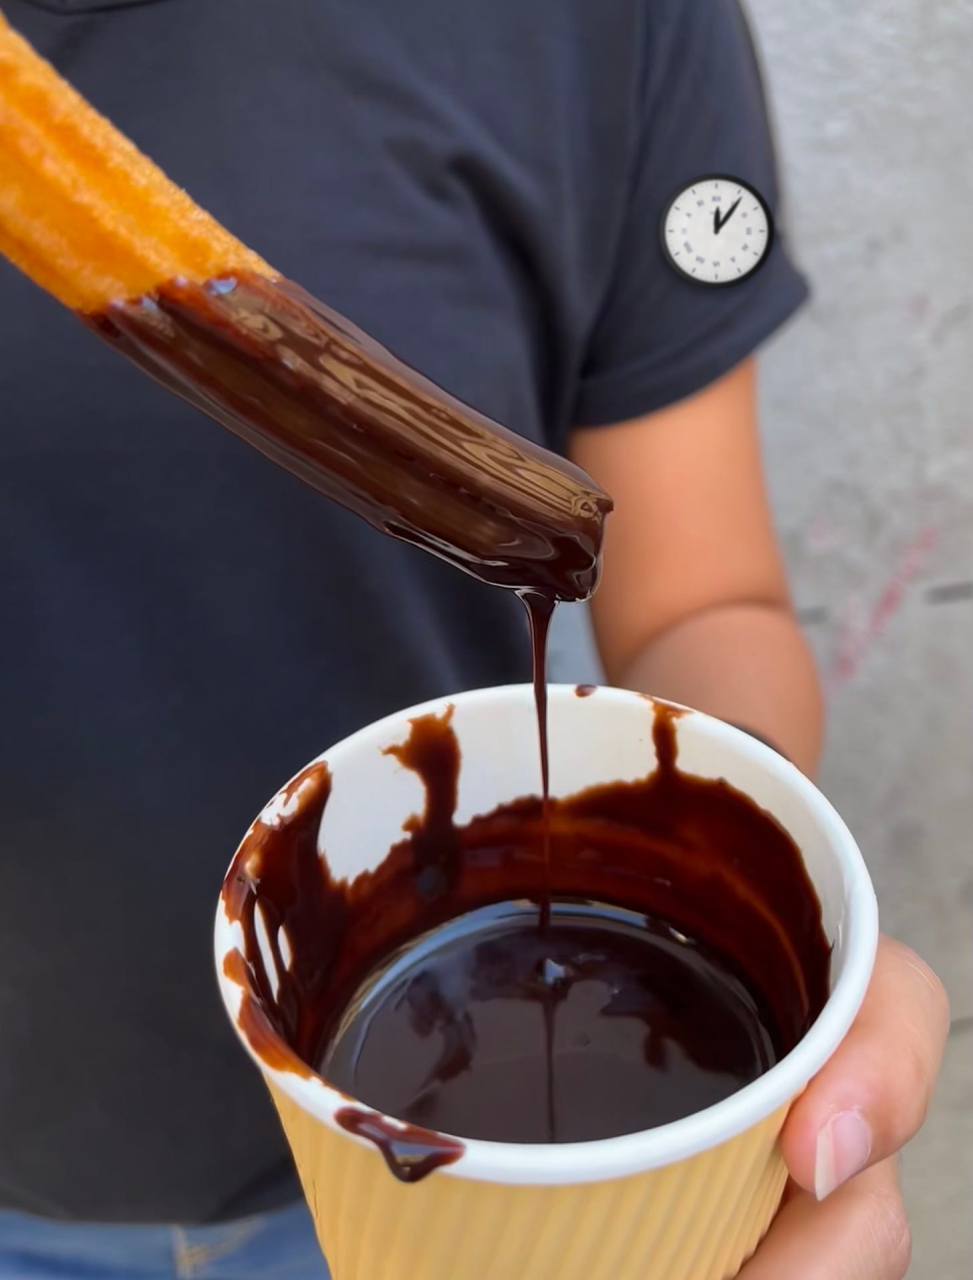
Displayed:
12.06
